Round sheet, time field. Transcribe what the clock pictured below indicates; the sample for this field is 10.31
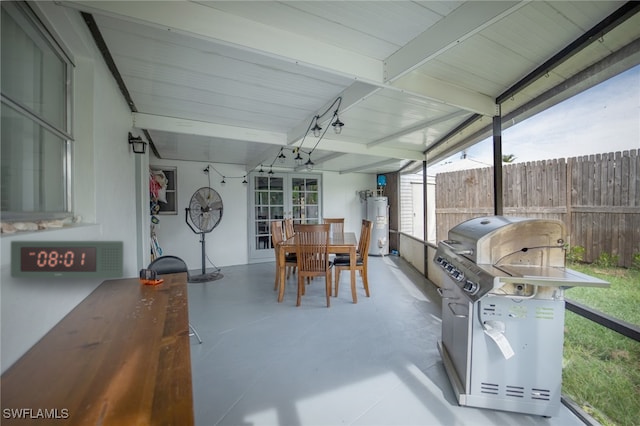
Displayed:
8.01
